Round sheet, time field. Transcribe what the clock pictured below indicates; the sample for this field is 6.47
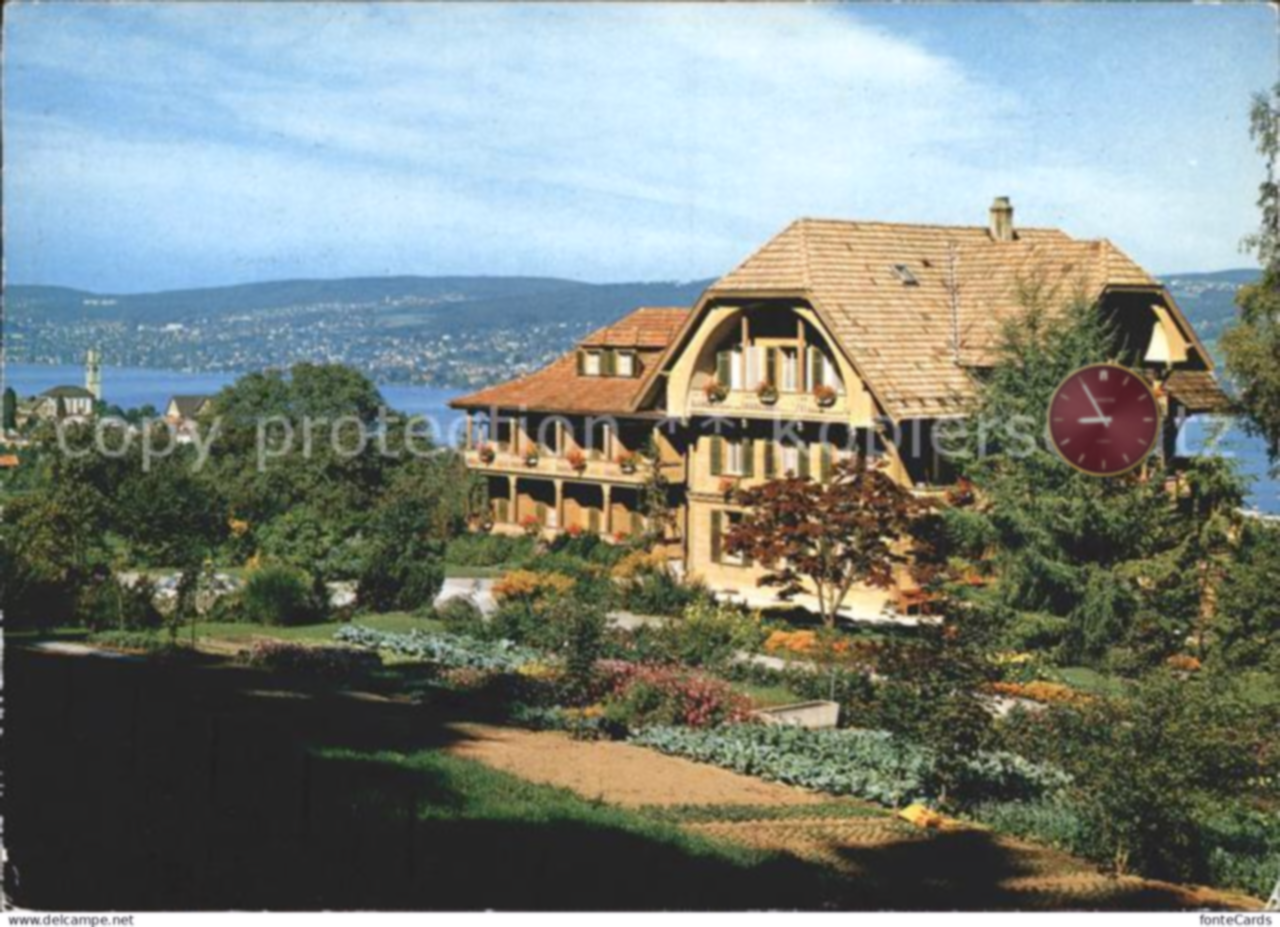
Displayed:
8.55
